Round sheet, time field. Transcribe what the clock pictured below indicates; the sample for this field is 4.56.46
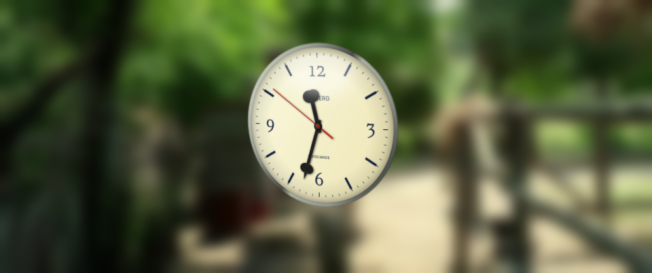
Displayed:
11.32.51
